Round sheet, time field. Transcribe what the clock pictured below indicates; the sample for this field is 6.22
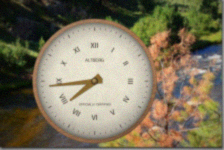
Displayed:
7.44
